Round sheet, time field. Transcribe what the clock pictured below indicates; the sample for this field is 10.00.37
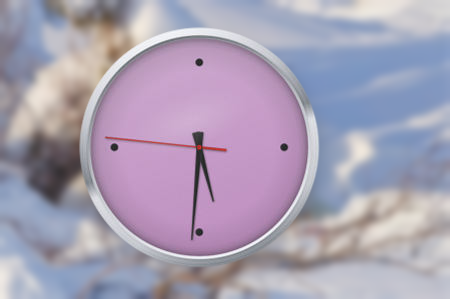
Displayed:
5.30.46
